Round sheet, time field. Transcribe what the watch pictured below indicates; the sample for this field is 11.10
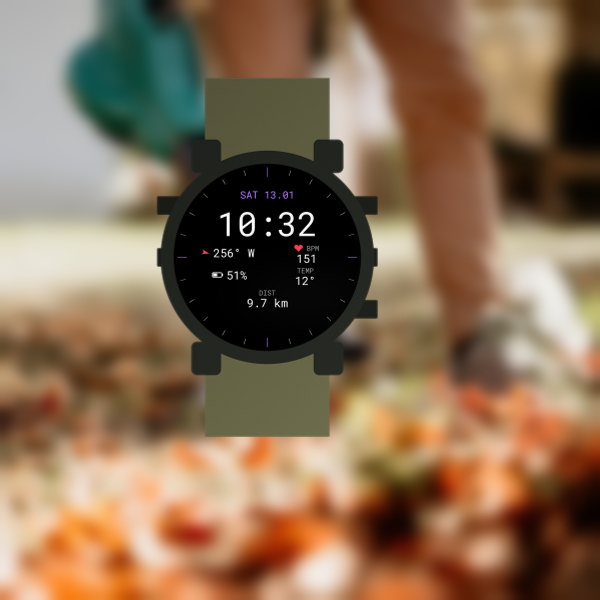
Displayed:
10.32
